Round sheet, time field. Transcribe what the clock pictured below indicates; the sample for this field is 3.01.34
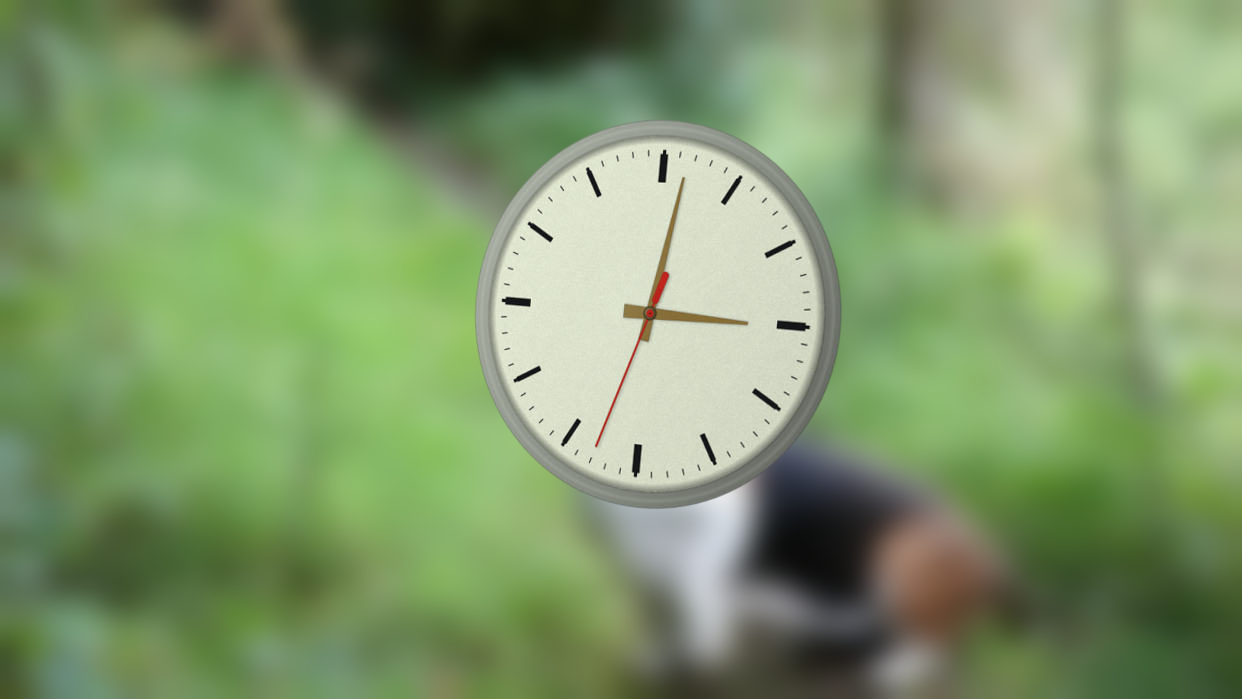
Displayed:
3.01.33
